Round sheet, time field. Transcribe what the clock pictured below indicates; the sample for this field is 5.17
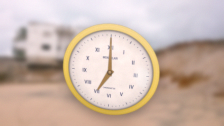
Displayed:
7.00
